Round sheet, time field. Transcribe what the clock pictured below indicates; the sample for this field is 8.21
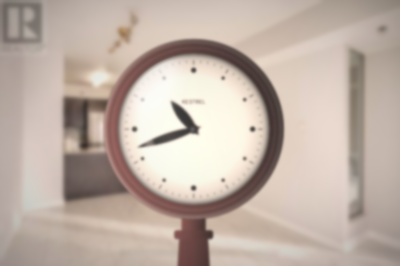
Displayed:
10.42
